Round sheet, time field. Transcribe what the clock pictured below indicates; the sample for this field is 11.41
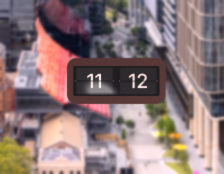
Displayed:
11.12
